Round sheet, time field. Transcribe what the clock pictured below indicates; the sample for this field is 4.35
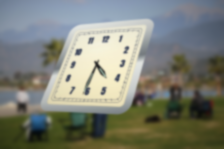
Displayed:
4.31
